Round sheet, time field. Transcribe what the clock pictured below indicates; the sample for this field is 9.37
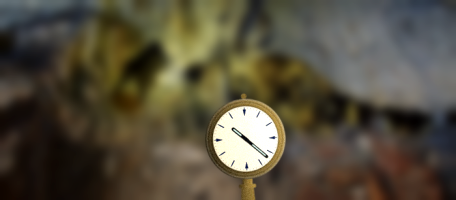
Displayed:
10.22
